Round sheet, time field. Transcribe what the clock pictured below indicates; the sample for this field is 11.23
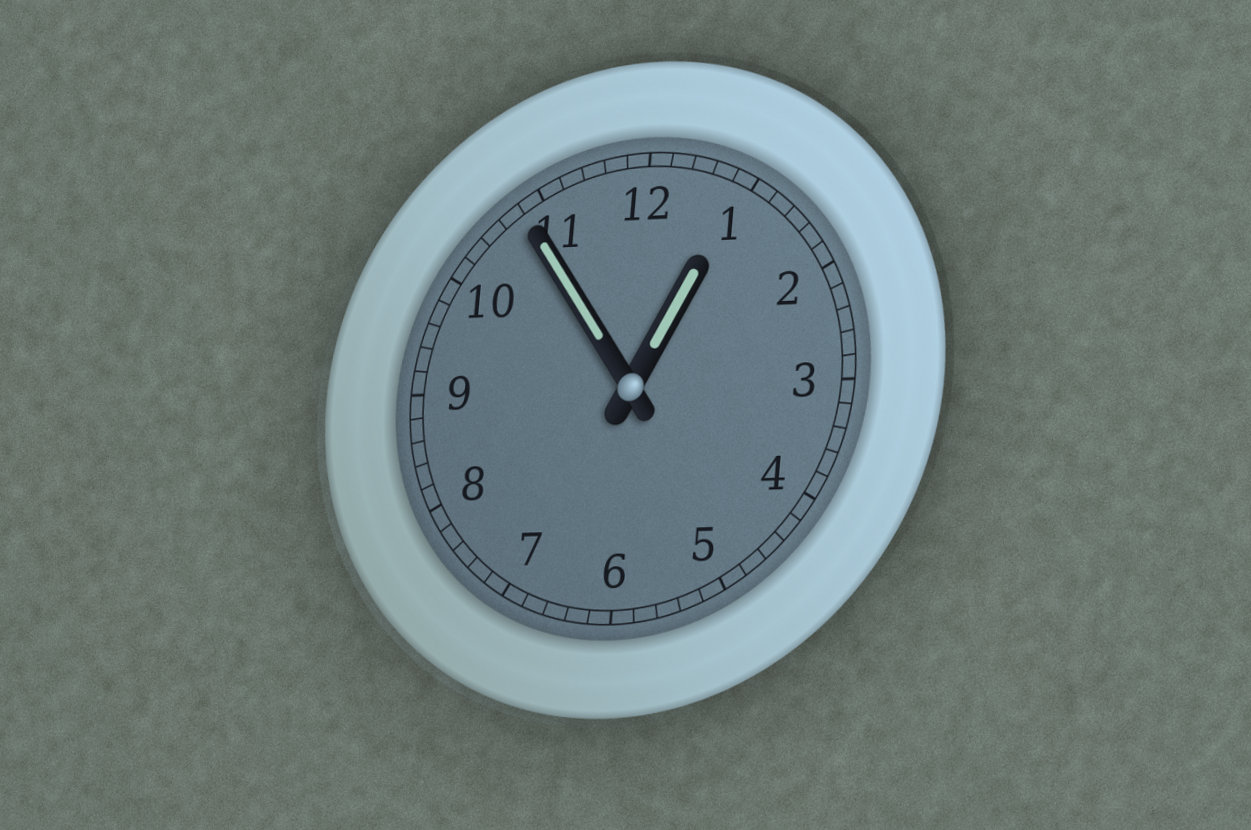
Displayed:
12.54
